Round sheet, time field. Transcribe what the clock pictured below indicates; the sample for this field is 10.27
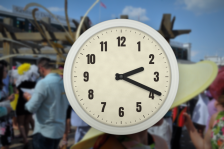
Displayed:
2.19
